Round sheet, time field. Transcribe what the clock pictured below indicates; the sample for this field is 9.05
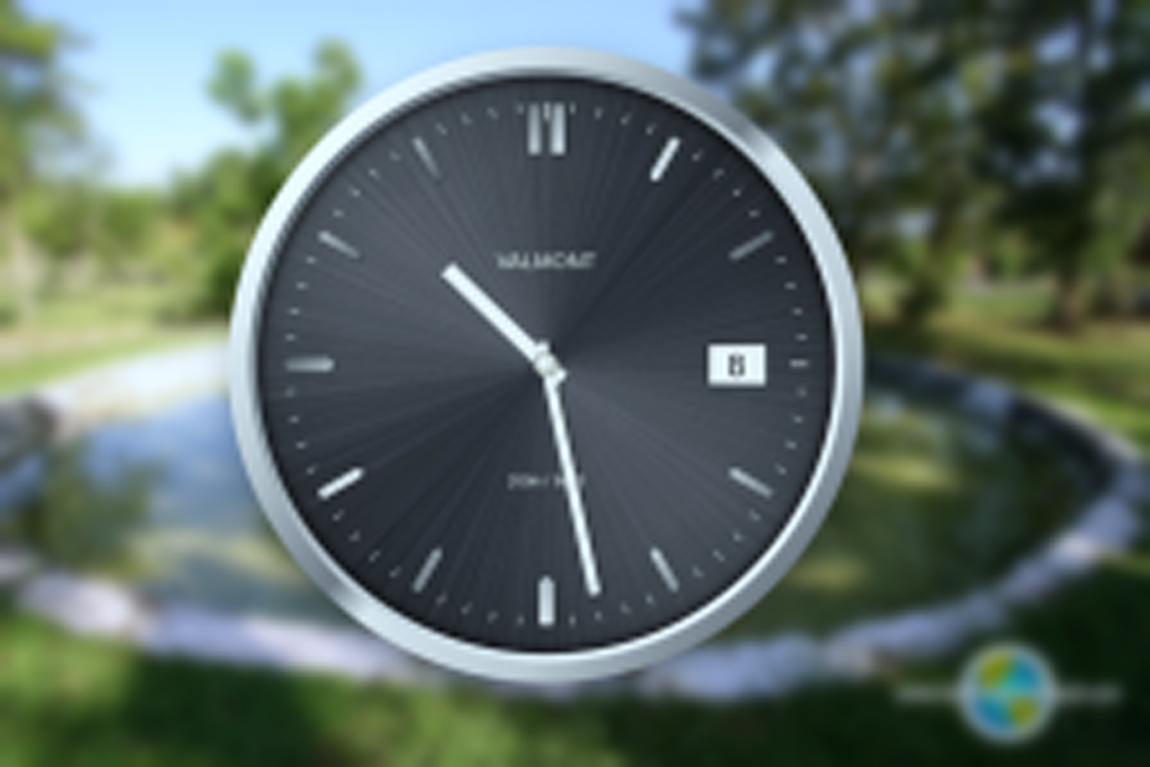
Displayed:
10.28
